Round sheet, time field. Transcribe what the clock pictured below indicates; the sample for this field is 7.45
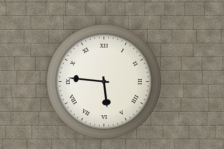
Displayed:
5.46
